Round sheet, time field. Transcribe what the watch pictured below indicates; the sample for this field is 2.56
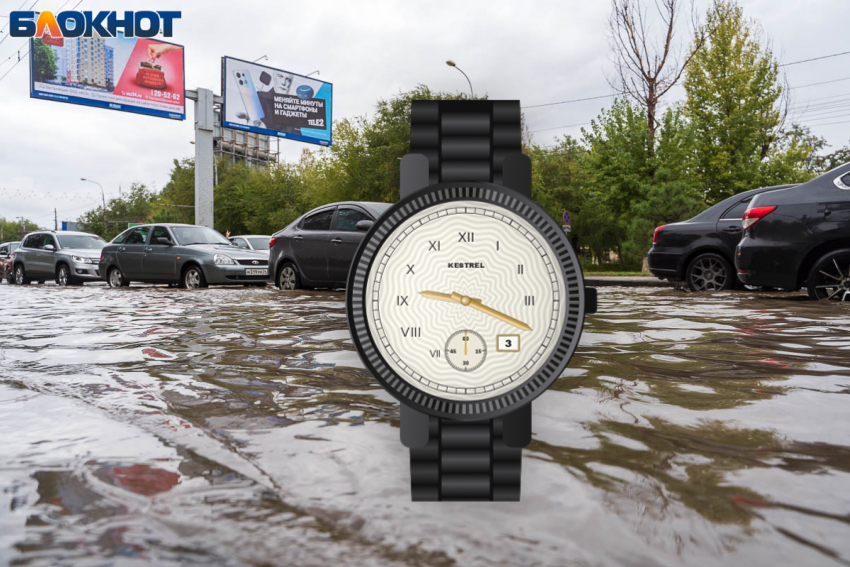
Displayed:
9.19
